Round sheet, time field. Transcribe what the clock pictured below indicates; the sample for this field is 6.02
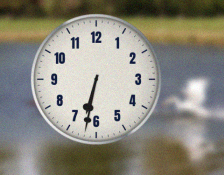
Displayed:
6.32
